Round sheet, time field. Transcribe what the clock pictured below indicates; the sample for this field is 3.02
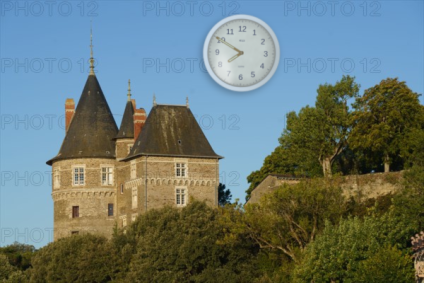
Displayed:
7.50
